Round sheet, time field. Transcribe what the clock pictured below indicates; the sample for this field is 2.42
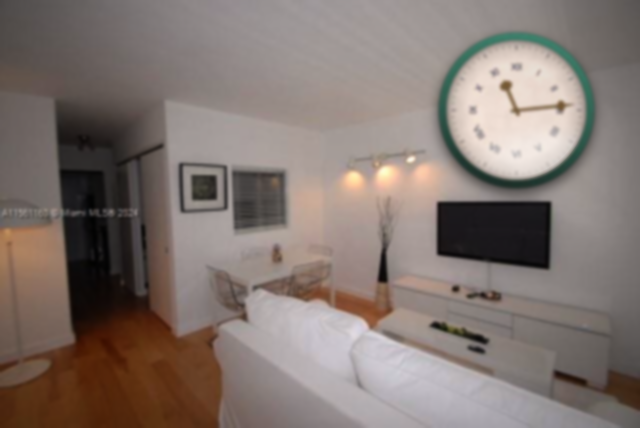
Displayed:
11.14
